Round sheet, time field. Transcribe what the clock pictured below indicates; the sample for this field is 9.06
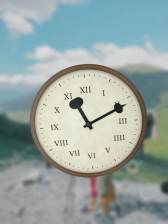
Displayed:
11.11
